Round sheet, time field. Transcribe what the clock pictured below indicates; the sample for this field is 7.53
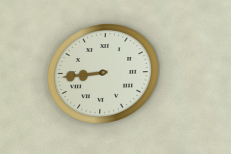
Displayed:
8.44
